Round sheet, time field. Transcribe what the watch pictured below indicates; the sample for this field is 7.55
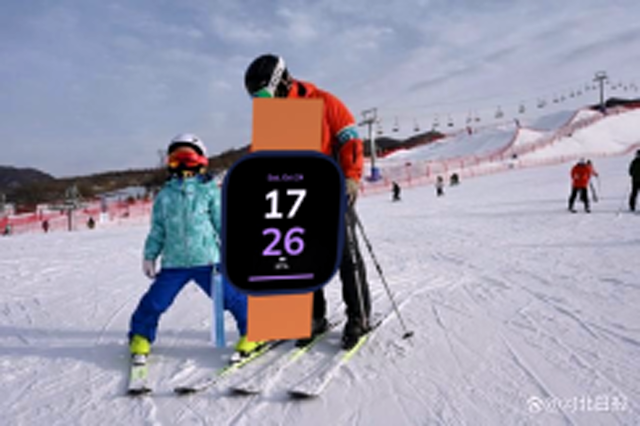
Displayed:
17.26
